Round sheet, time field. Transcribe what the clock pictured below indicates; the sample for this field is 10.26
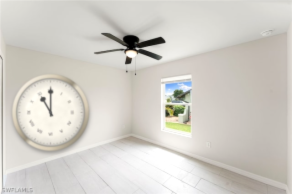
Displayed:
11.00
